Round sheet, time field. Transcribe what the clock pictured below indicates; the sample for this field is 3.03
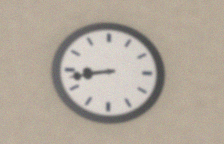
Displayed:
8.43
